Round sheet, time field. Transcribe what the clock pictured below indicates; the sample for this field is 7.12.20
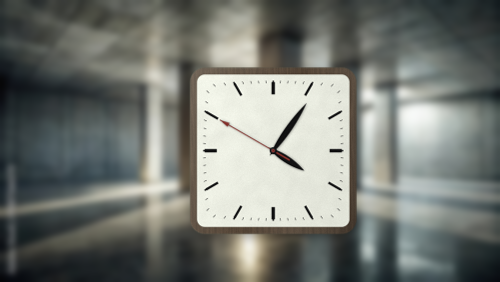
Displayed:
4.05.50
